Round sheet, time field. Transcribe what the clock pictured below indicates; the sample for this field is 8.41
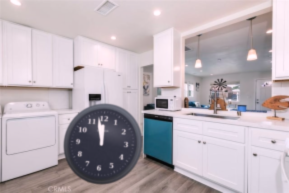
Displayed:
11.58
